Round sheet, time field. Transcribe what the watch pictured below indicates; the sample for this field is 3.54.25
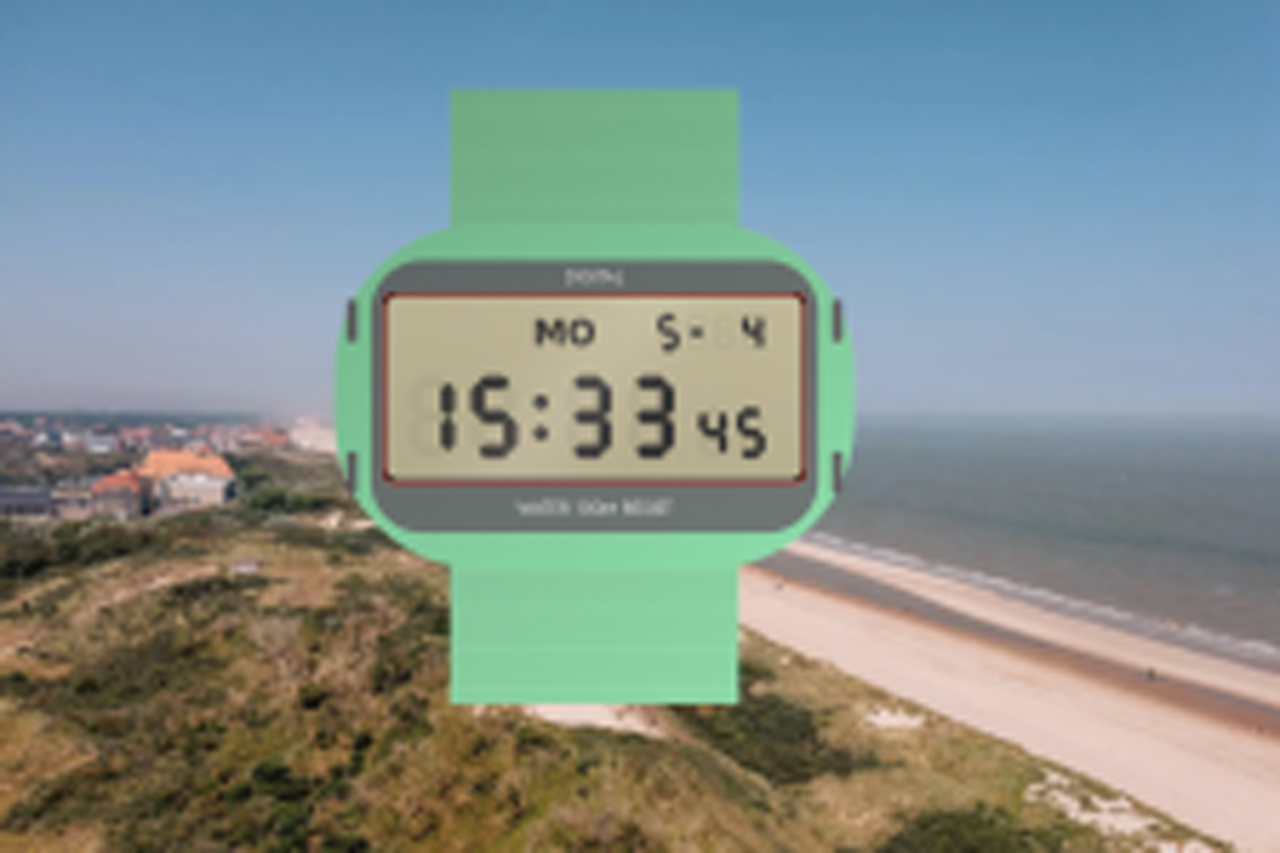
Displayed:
15.33.45
